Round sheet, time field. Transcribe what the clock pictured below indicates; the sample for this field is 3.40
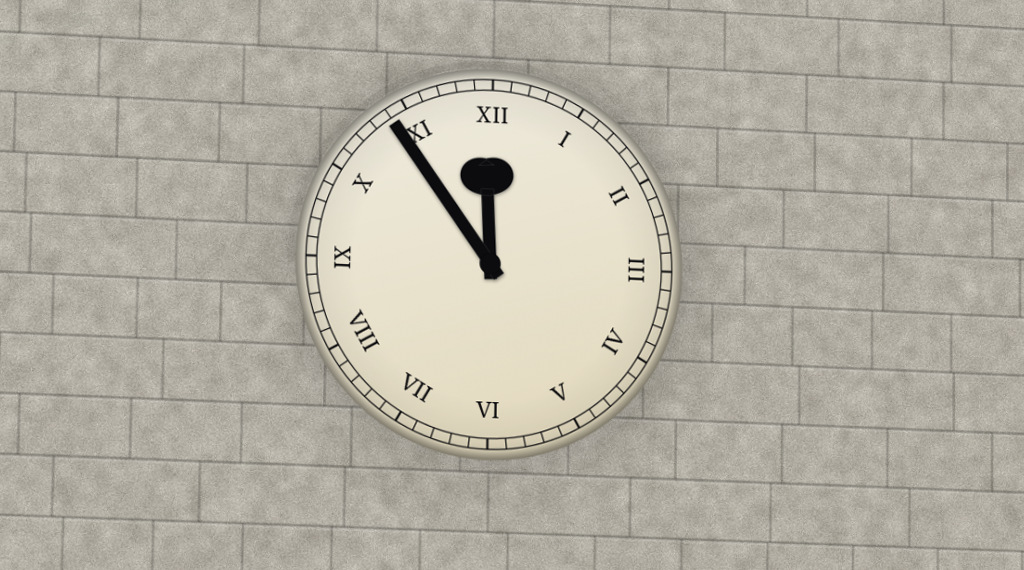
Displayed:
11.54
